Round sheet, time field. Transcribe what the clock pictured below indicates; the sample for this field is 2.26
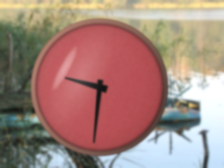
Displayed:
9.31
